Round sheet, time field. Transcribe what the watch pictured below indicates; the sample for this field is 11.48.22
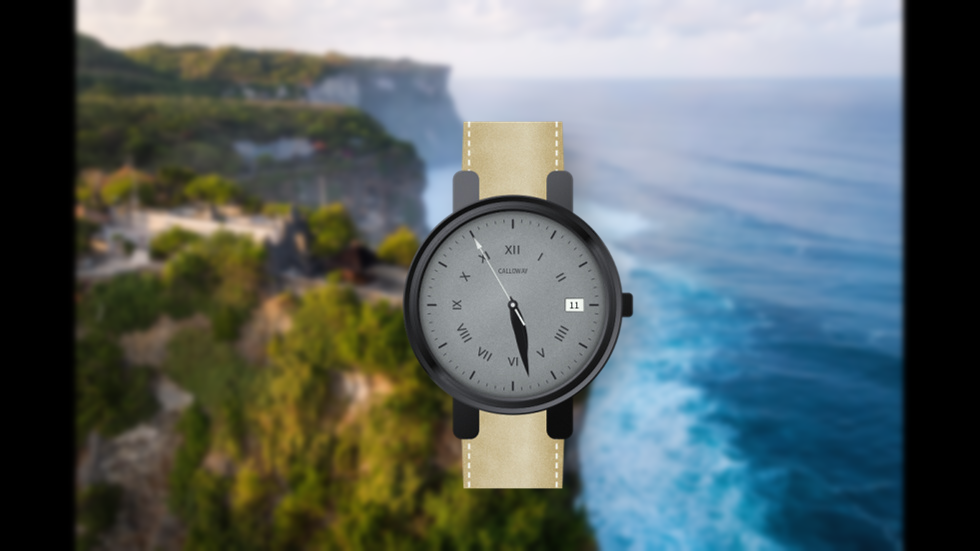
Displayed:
5.27.55
